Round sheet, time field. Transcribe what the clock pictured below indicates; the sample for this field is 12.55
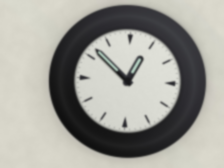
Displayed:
12.52
